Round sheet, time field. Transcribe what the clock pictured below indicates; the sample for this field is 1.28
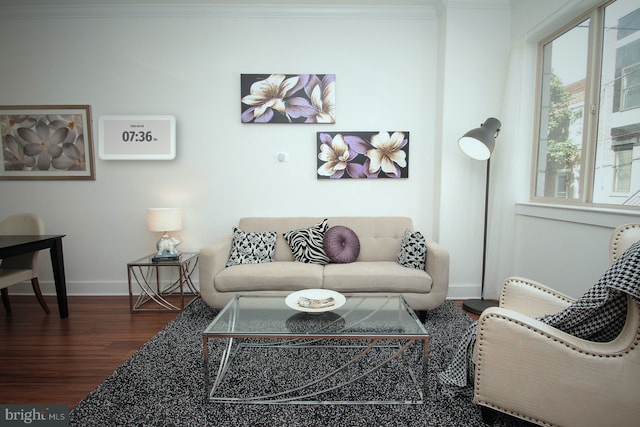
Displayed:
7.36
